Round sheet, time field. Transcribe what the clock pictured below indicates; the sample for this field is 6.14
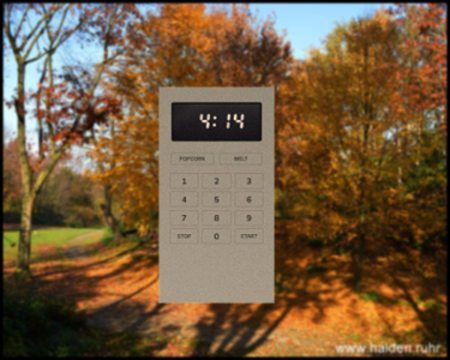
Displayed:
4.14
